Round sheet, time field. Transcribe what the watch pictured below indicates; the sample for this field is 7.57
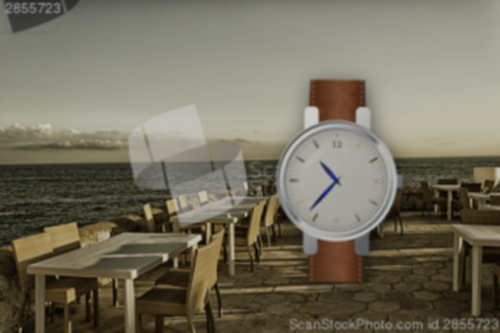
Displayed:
10.37
